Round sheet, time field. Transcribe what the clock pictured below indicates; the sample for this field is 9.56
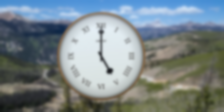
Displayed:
5.00
